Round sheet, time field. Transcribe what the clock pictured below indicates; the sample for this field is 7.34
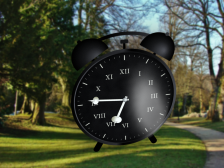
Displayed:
6.46
